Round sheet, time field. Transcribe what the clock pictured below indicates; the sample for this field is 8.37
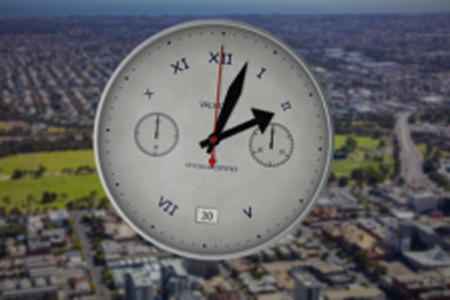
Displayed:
2.03
